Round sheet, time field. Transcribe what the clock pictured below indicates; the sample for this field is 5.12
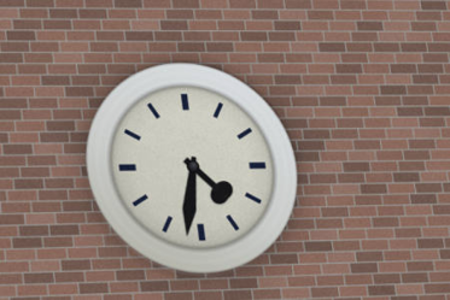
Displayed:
4.32
